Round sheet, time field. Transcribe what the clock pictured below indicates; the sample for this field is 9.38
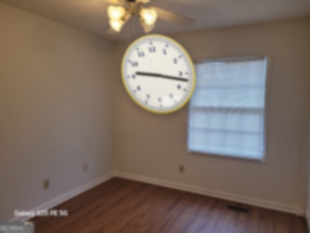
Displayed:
9.17
